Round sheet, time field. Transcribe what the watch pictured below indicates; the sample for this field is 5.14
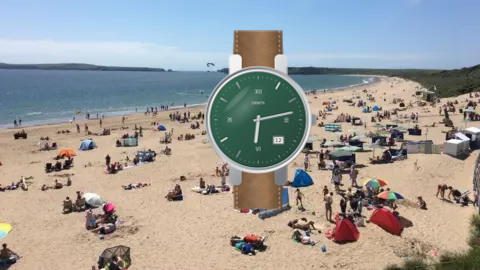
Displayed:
6.13
